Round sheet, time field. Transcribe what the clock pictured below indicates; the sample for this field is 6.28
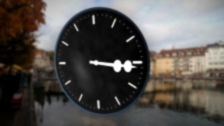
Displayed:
3.16
